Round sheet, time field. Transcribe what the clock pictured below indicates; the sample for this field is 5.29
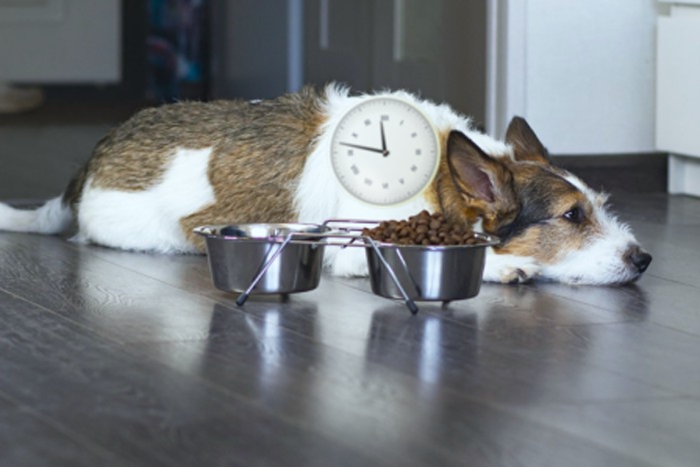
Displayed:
11.47
